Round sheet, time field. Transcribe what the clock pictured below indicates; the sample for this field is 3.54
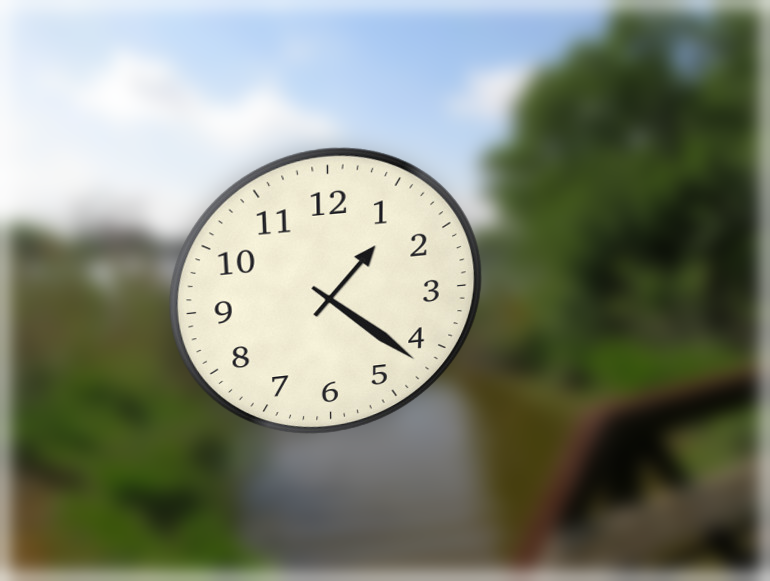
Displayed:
1.22
